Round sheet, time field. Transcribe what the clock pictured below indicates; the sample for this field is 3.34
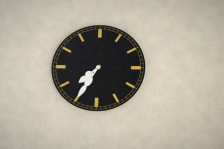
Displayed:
7.35
